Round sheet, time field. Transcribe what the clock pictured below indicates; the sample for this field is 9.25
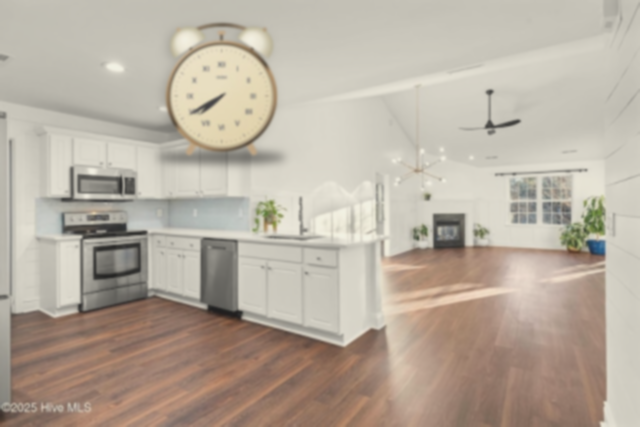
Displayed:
7.40
